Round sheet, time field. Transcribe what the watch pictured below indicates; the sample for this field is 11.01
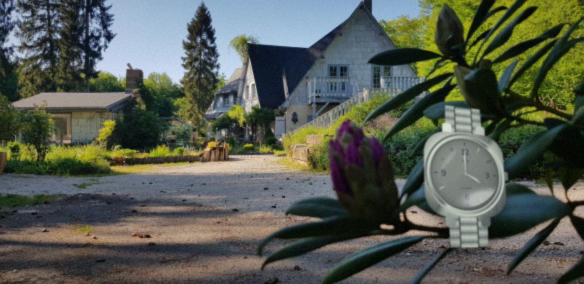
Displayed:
4.00
